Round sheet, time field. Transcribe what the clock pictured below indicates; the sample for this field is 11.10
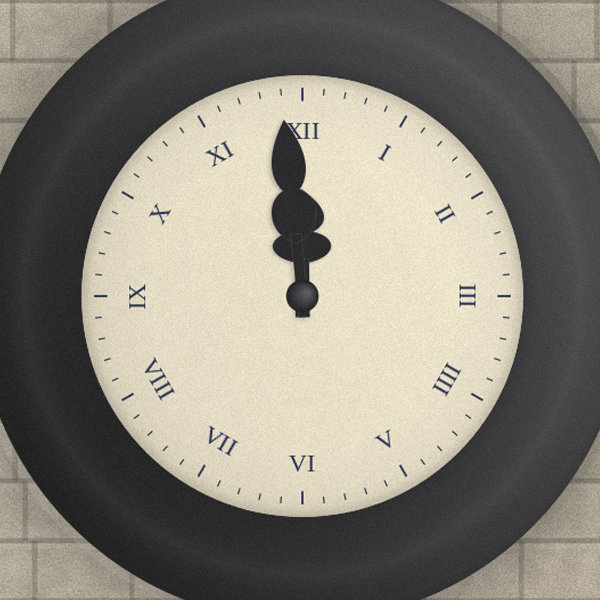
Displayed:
11.59
